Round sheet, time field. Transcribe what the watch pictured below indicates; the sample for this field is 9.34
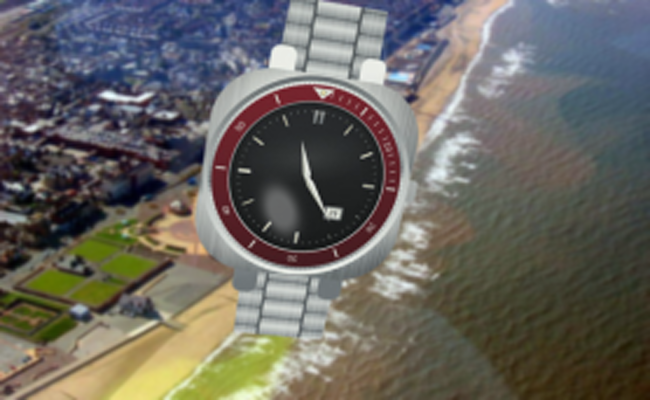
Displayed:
11.24
